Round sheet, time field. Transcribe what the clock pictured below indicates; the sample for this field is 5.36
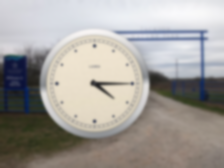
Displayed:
4.15
